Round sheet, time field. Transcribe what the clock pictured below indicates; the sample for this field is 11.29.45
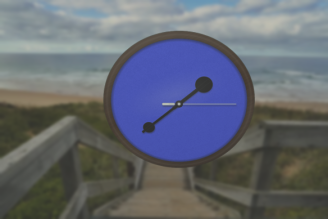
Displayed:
1.38.15
